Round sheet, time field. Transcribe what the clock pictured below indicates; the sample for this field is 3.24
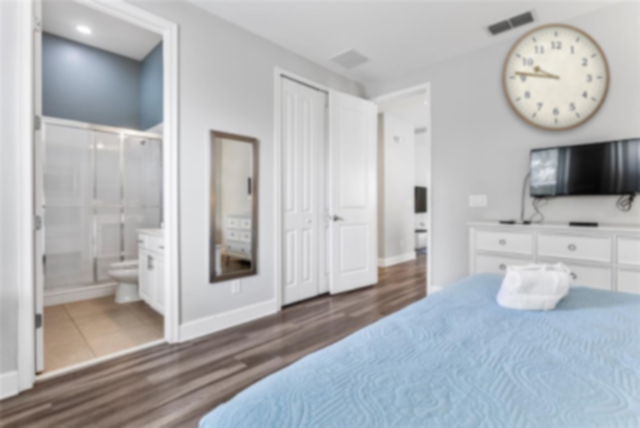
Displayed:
9.46
